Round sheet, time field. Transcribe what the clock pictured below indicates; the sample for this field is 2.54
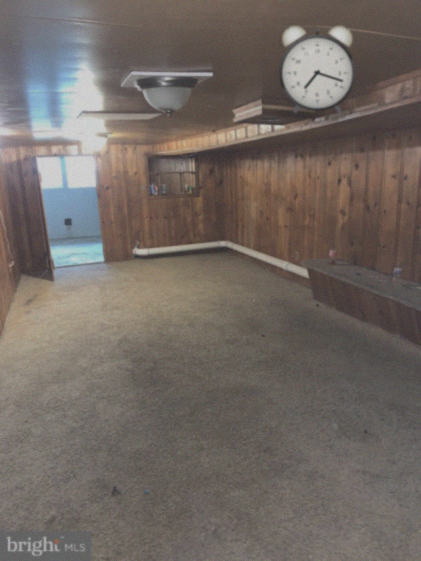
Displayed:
7.18
